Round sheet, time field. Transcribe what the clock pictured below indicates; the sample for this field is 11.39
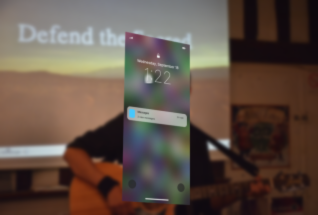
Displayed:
1.22
